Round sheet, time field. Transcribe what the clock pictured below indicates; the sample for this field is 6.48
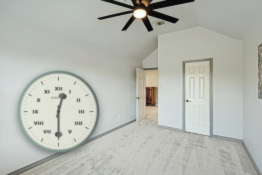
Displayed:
12.30
